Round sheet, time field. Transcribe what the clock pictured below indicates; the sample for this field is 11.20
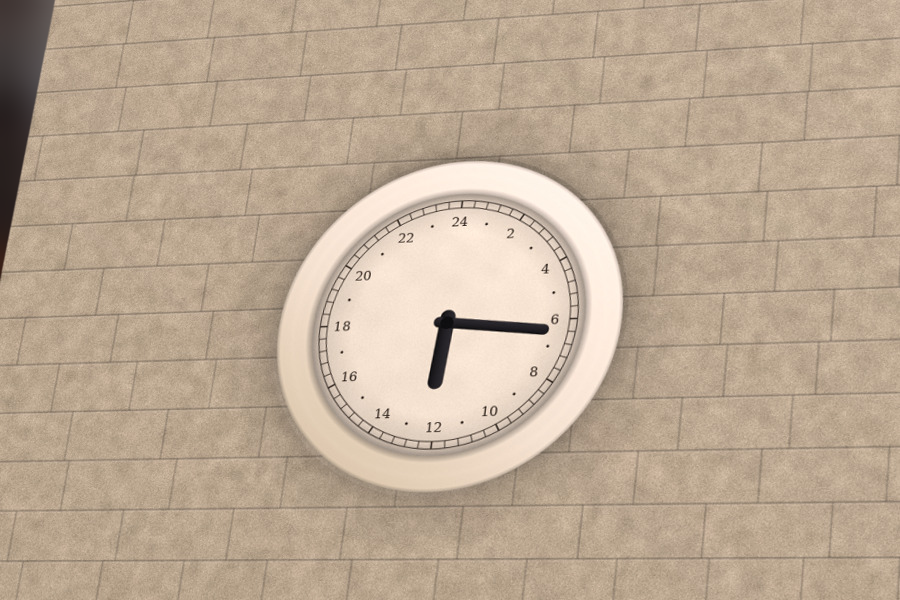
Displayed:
12.16
